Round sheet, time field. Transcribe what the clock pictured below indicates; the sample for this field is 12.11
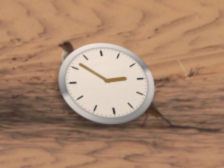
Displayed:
2.52
